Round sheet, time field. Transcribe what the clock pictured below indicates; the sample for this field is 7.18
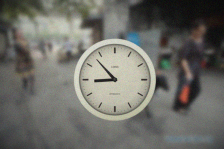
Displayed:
8.53
